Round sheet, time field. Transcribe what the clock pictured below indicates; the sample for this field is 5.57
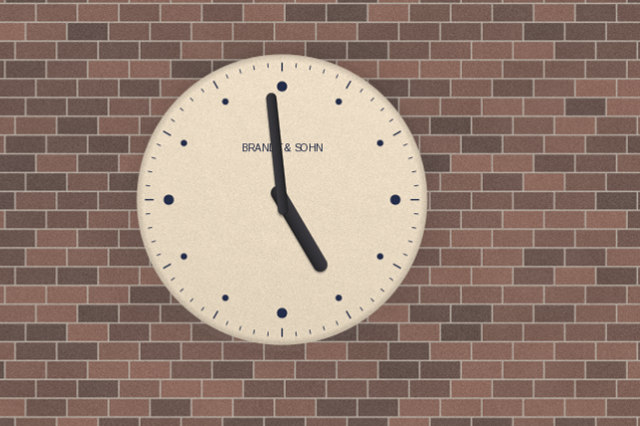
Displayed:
4.59
